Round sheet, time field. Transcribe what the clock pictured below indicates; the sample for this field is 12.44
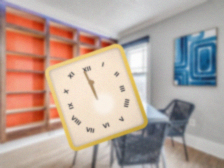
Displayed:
11.59
